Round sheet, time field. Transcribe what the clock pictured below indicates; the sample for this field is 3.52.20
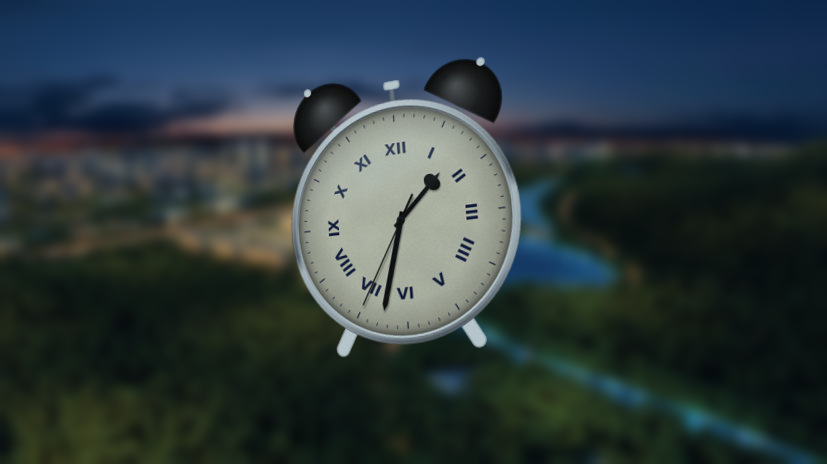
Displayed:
1.32.35
